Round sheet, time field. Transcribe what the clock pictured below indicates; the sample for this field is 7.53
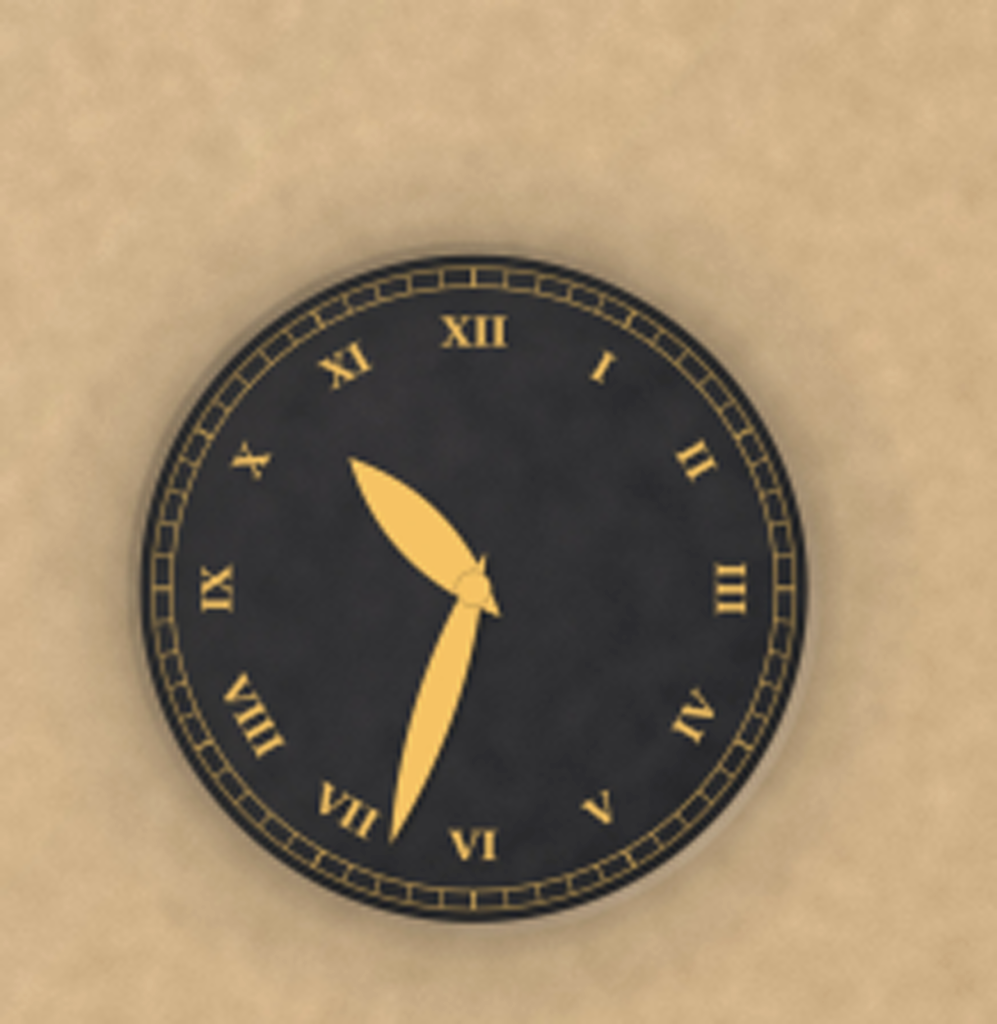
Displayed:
10.33
